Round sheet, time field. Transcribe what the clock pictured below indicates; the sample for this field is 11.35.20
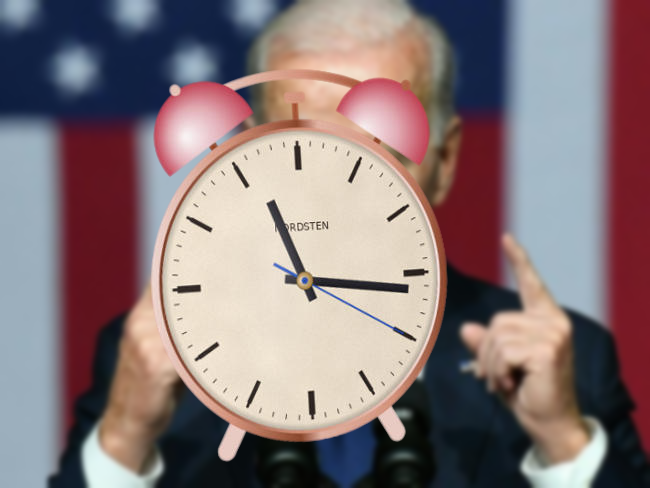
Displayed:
11.16.20
